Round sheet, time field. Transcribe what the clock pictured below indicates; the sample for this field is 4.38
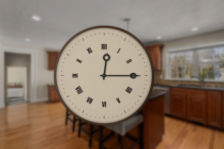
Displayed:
12.15
